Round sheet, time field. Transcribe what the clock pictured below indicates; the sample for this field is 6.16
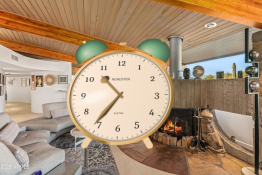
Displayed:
10.36
